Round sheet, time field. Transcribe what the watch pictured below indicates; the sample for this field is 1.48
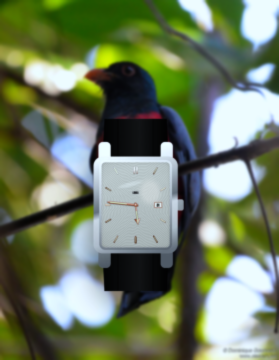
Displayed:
5.46
